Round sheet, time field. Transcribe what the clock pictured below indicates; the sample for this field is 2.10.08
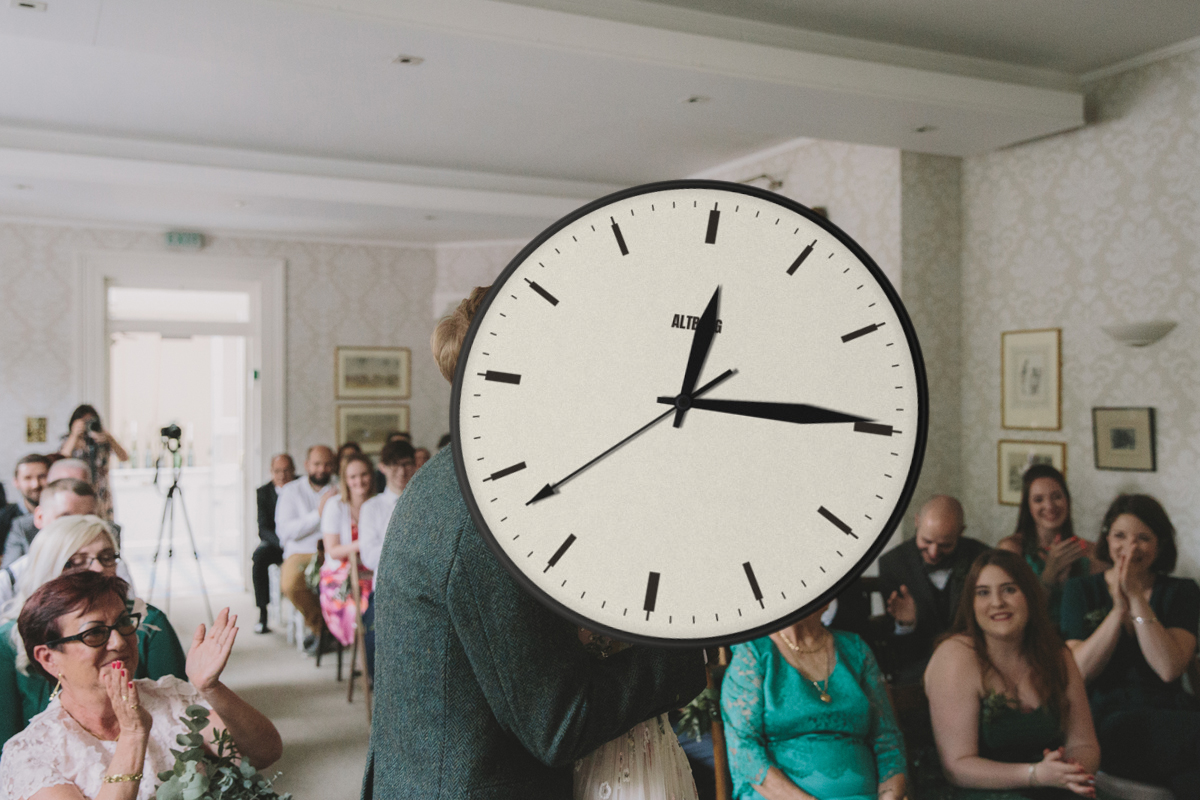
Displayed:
12.14.38
